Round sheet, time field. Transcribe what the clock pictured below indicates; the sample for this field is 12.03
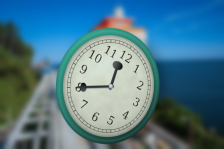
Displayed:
11.40
